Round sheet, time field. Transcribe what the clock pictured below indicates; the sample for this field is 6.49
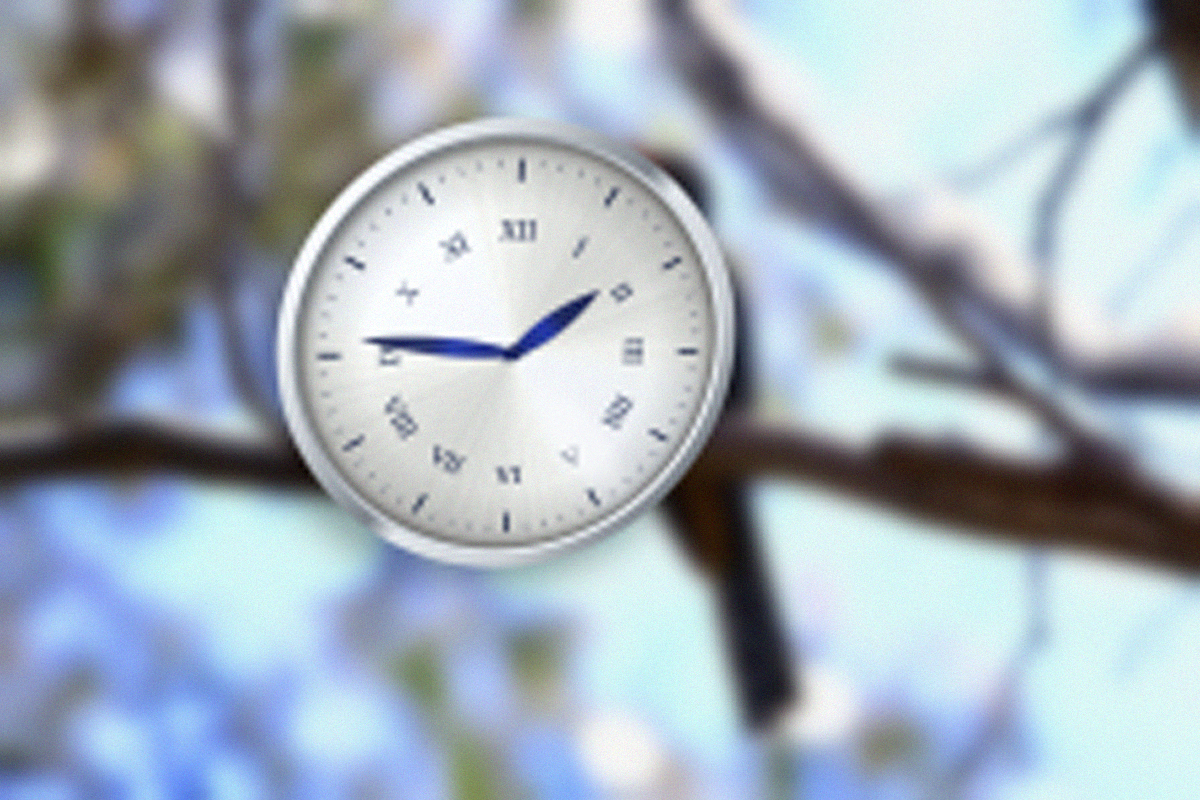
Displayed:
1.46
